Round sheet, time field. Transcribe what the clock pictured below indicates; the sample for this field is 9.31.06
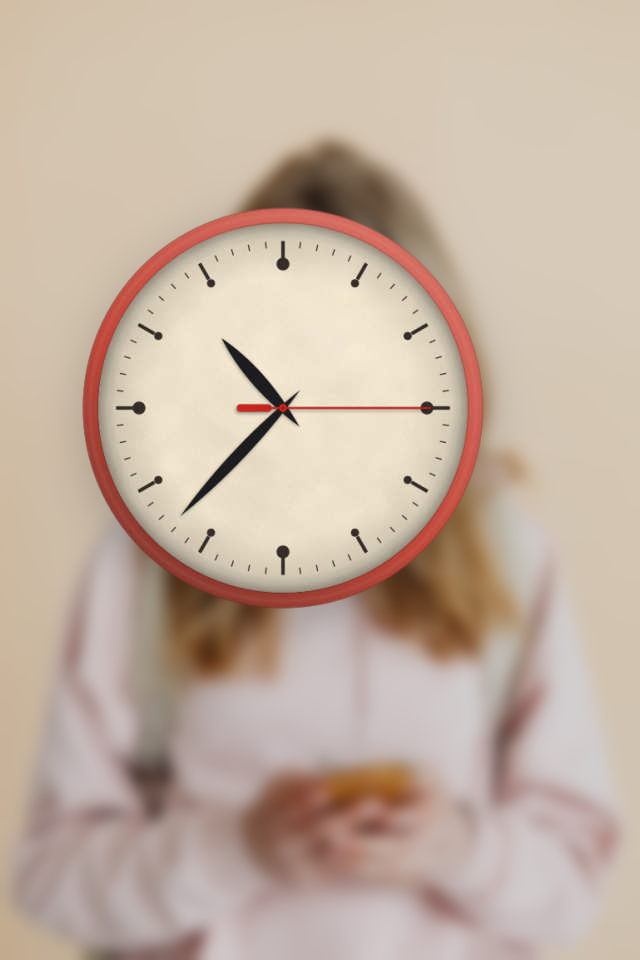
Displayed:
10.37.15
